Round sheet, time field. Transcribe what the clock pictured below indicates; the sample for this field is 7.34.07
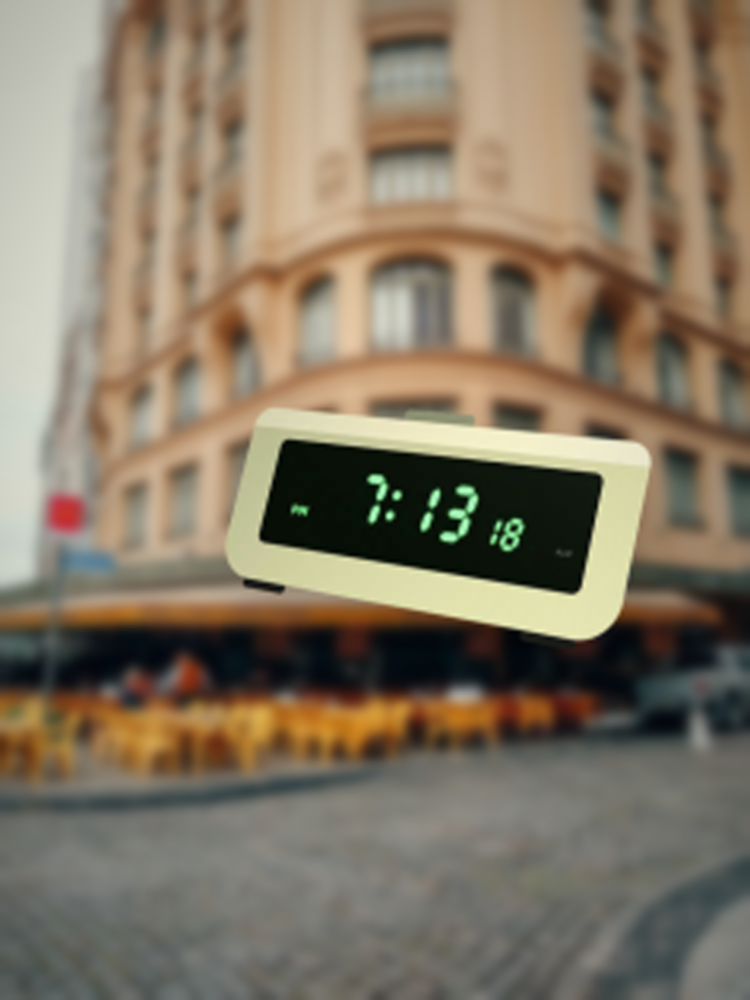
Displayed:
7.13.18
